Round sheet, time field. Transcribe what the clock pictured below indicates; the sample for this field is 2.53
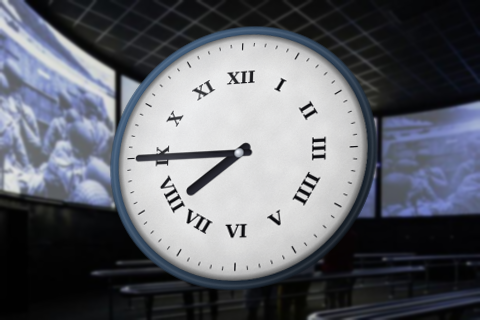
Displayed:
7.45
